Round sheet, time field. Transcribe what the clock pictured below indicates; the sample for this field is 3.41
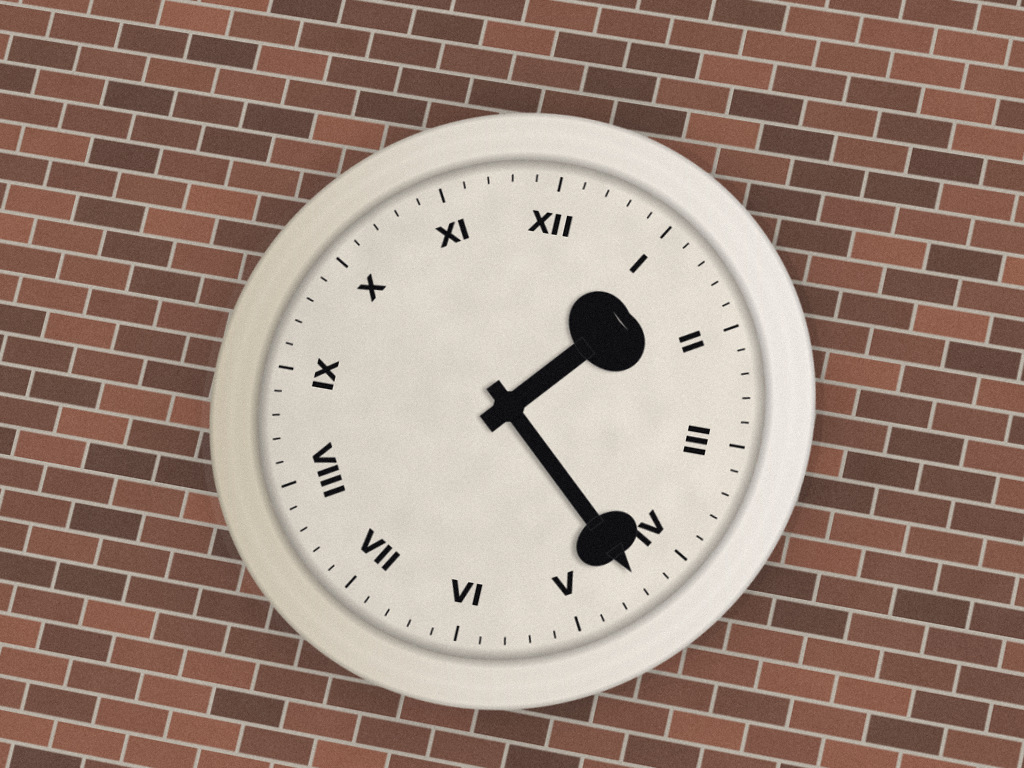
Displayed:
1.22
